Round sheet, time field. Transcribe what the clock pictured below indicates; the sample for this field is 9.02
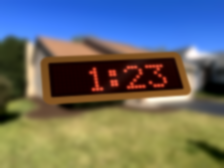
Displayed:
1.23
